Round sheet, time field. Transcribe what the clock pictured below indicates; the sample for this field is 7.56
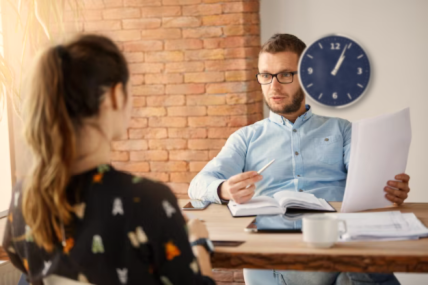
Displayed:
1.04
